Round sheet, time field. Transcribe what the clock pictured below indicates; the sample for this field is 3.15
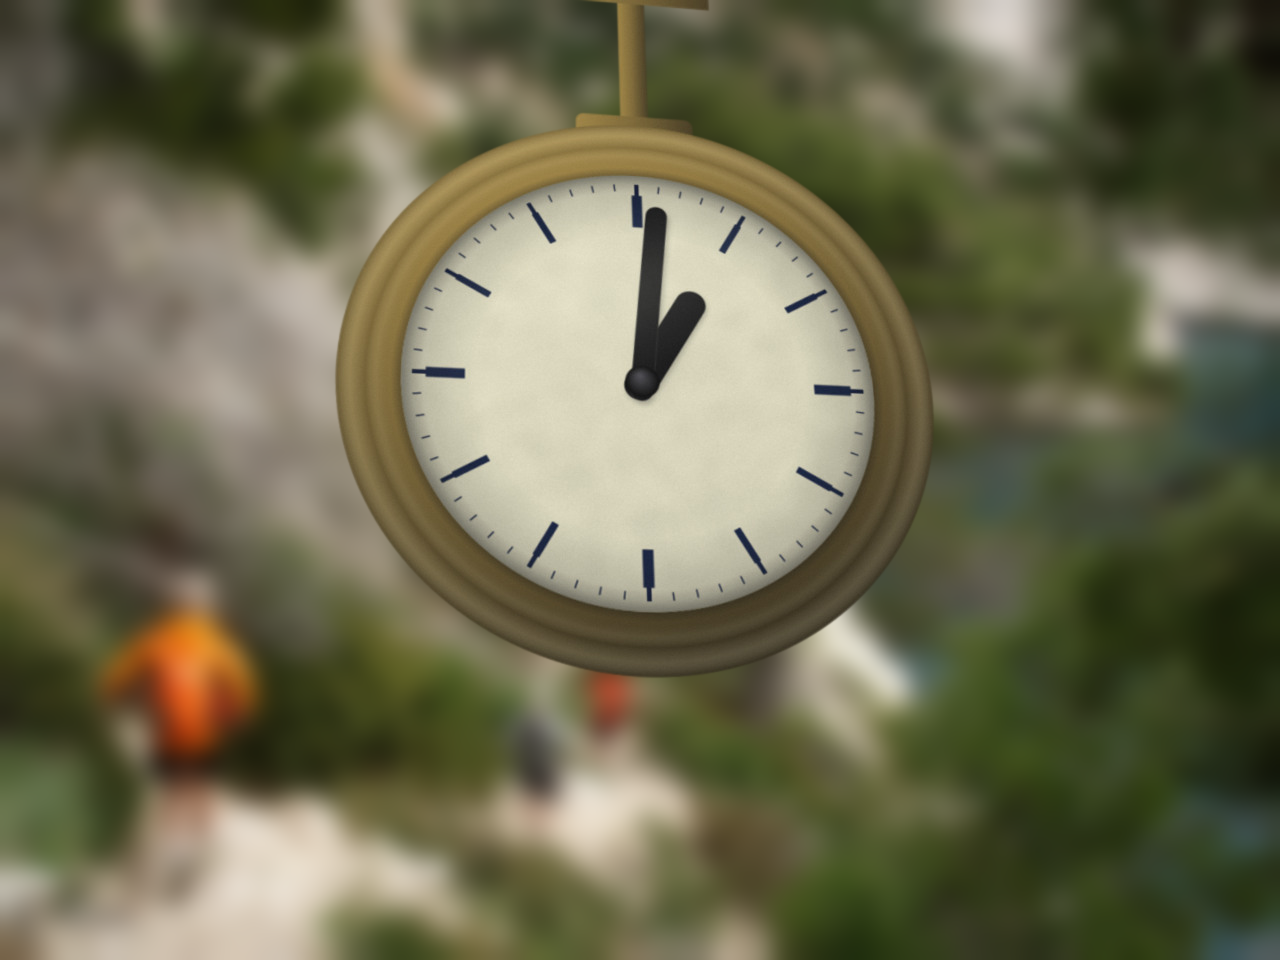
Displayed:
1.01
